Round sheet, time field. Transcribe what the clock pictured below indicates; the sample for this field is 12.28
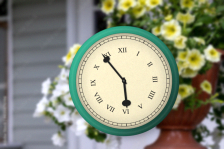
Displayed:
5.54
